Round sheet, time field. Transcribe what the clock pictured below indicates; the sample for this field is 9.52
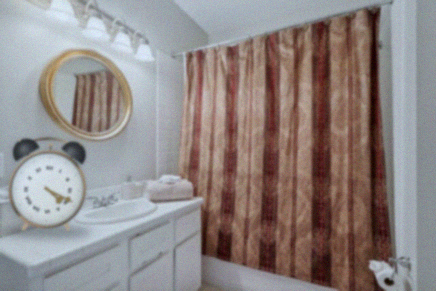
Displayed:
4.19
